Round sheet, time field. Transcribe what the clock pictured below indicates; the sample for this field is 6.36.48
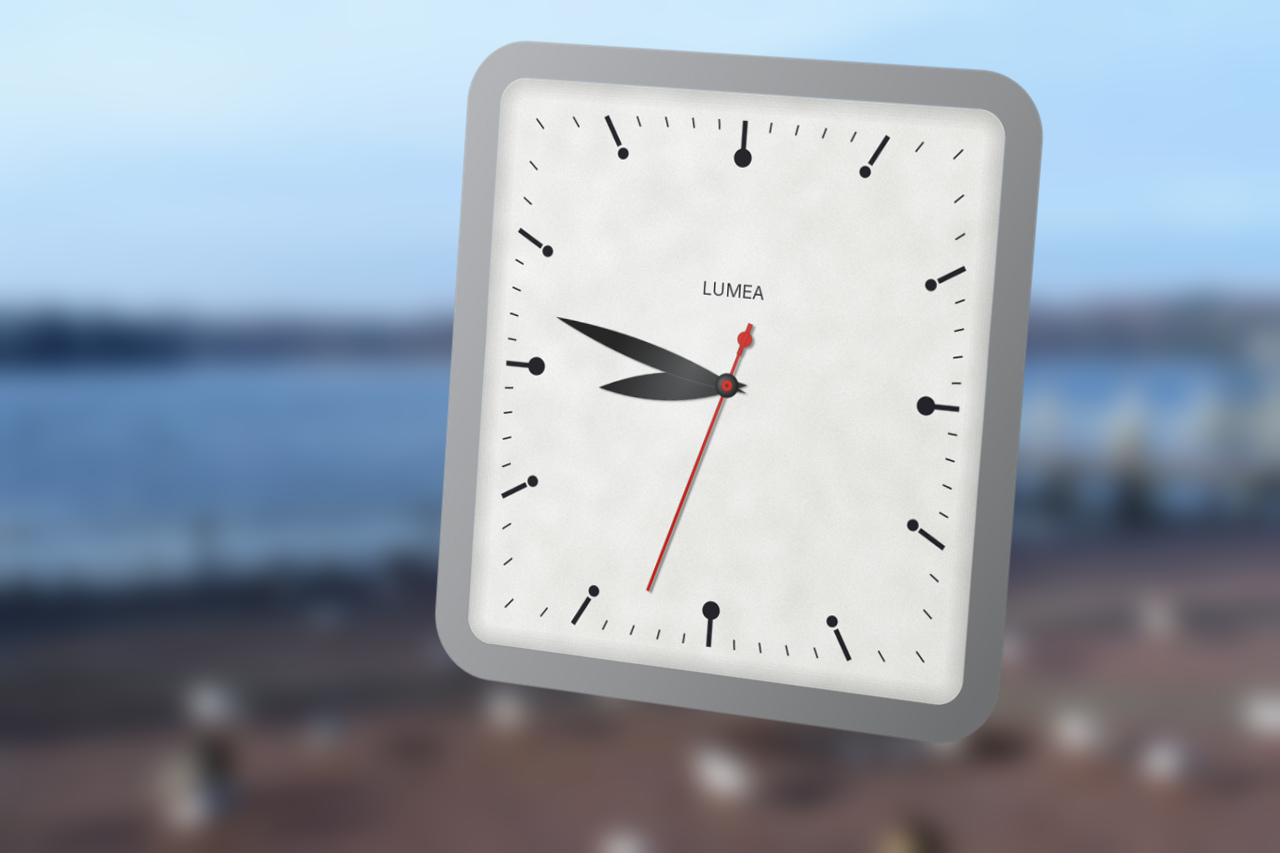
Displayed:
8.47.33
